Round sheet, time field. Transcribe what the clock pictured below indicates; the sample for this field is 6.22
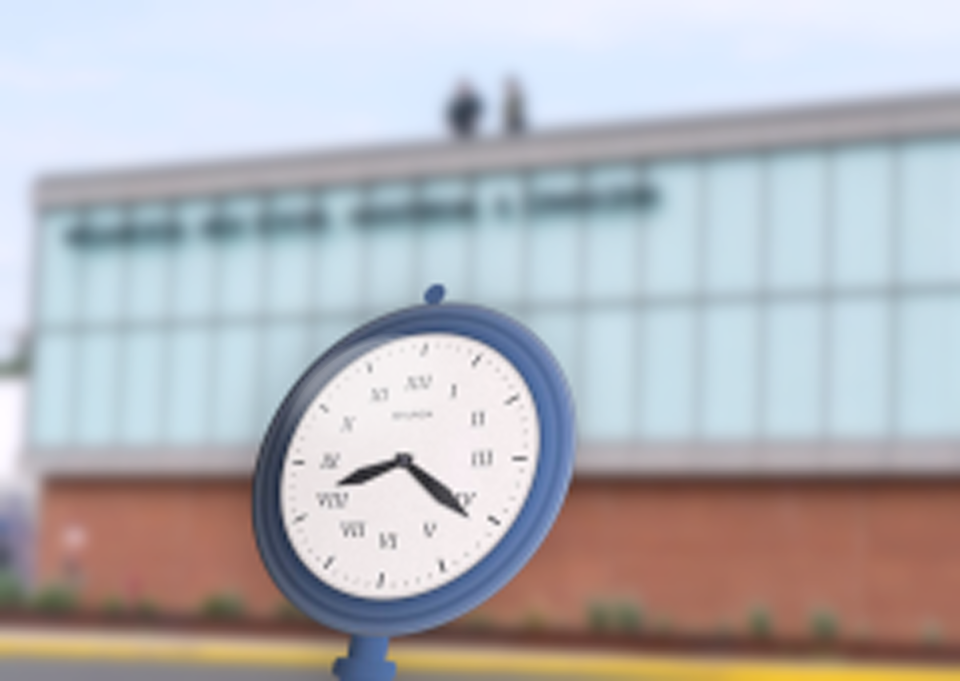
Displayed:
8.21
